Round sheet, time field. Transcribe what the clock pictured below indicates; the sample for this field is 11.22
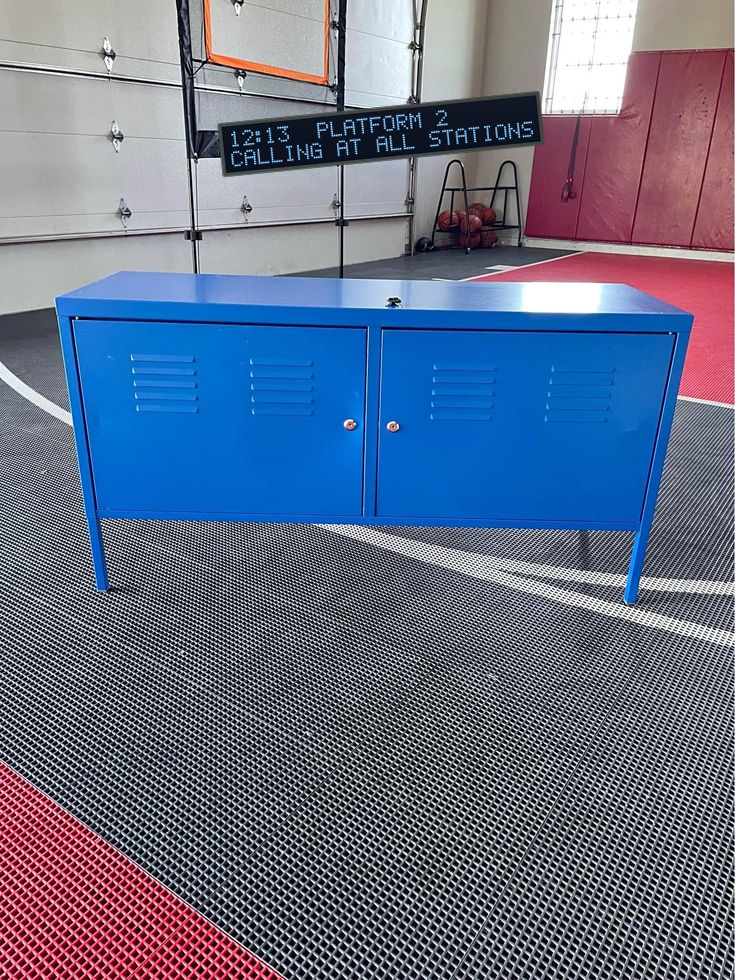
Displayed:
12.13
